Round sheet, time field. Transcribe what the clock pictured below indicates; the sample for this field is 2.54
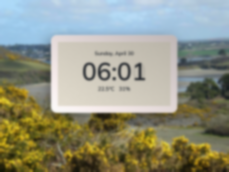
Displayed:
6.01
